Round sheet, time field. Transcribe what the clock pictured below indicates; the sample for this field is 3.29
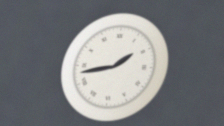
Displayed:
1.43
